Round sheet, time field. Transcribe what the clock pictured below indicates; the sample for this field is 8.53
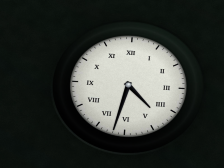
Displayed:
4.32
